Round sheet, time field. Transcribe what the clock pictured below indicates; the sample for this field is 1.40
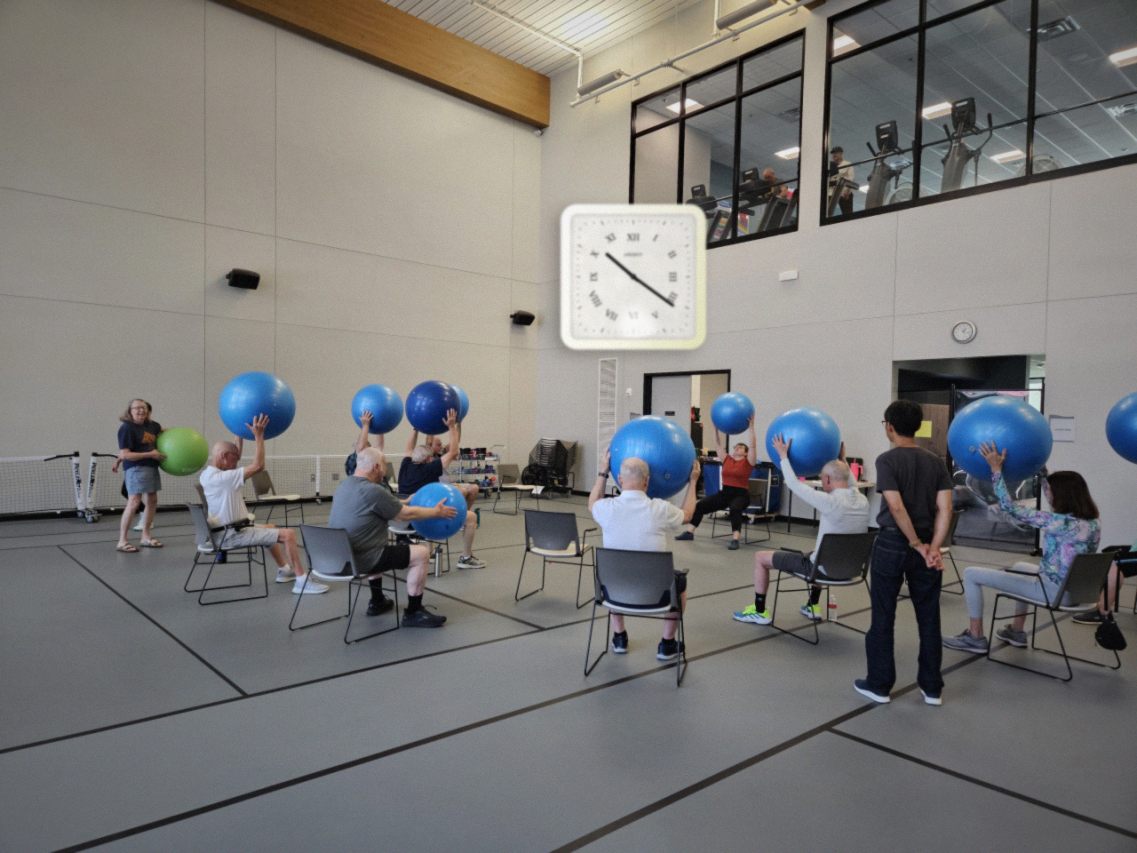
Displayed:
10.21
